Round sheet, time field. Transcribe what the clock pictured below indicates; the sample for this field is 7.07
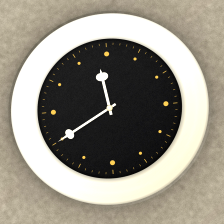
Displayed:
11.40
